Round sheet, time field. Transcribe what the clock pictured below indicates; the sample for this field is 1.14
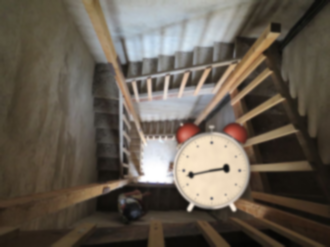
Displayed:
2.43
